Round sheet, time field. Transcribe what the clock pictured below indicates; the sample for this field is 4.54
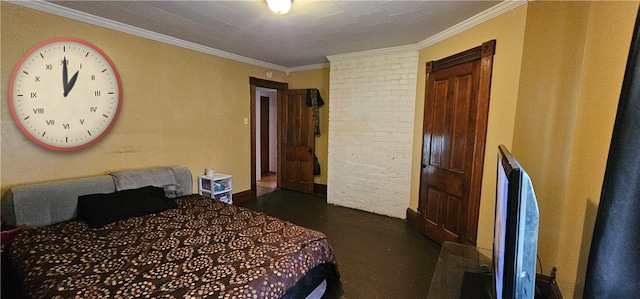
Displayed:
1.00
